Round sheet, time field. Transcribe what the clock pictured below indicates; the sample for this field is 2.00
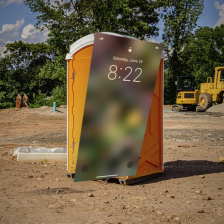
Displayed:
8.22
